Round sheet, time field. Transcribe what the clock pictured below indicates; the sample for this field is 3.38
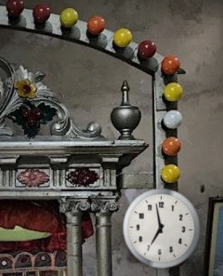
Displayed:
6.58
